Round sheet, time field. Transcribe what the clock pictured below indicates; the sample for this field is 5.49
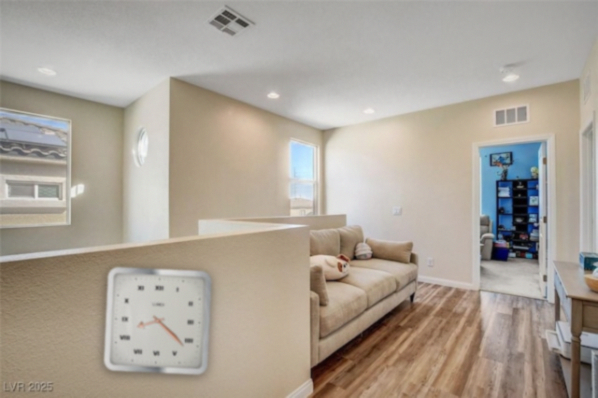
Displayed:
8.22
